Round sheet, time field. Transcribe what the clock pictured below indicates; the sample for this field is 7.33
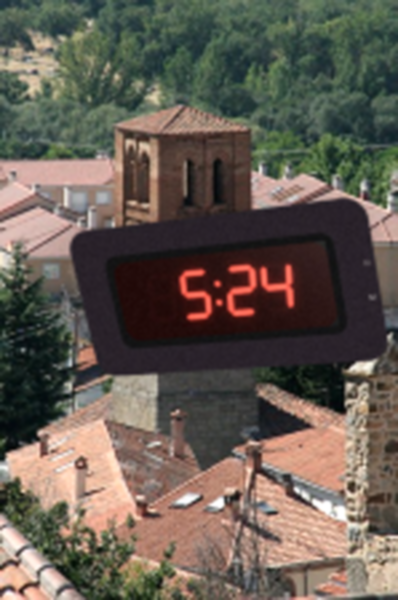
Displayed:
5.24
